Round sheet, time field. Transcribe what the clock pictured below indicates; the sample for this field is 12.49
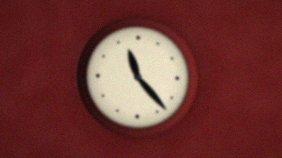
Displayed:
11.23
